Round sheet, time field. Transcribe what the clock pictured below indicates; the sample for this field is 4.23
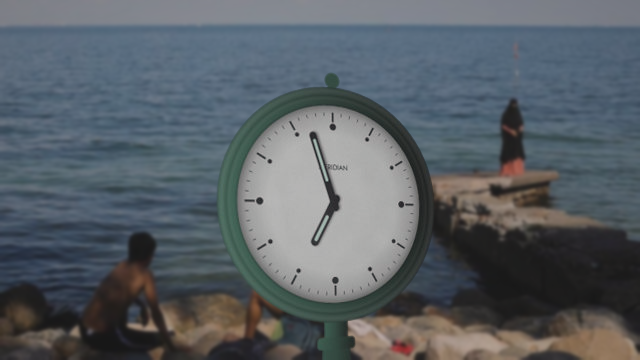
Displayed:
6.57
